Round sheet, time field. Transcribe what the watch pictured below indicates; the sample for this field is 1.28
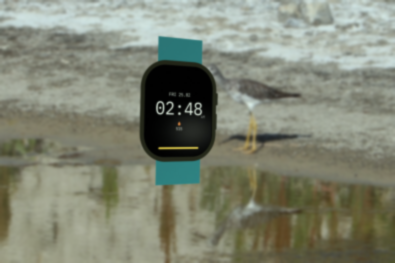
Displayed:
2.48
